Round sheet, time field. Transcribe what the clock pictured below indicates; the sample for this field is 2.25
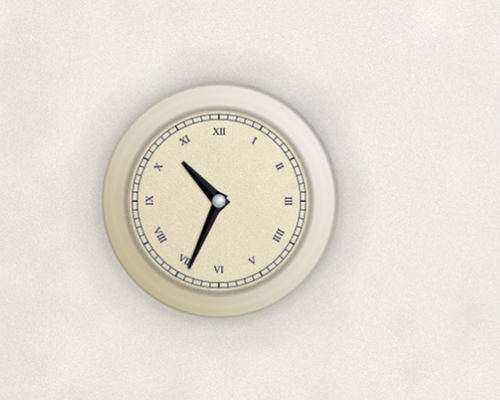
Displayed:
10.34
